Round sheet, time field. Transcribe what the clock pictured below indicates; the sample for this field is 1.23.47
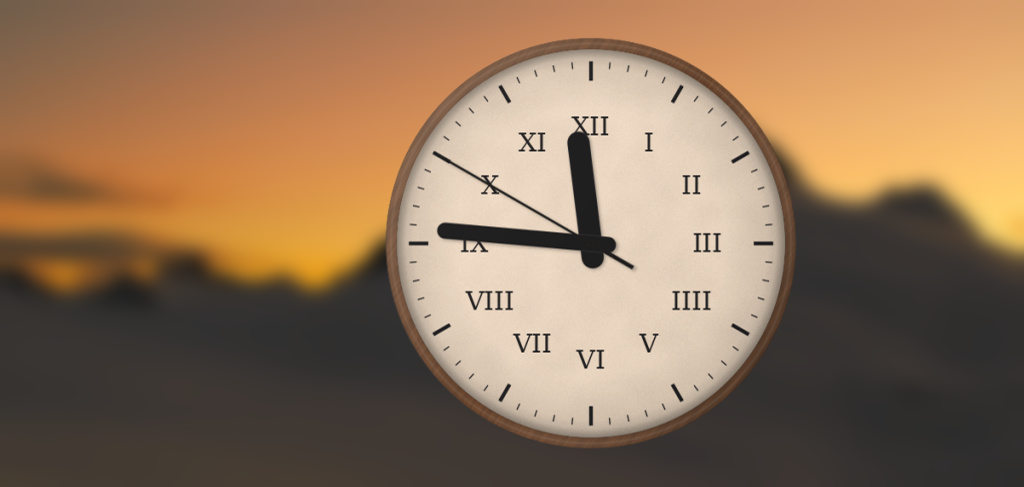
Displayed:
11.45.50
